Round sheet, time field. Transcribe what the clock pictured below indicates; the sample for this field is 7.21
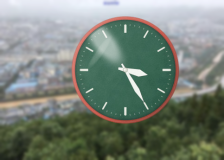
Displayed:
3.25
